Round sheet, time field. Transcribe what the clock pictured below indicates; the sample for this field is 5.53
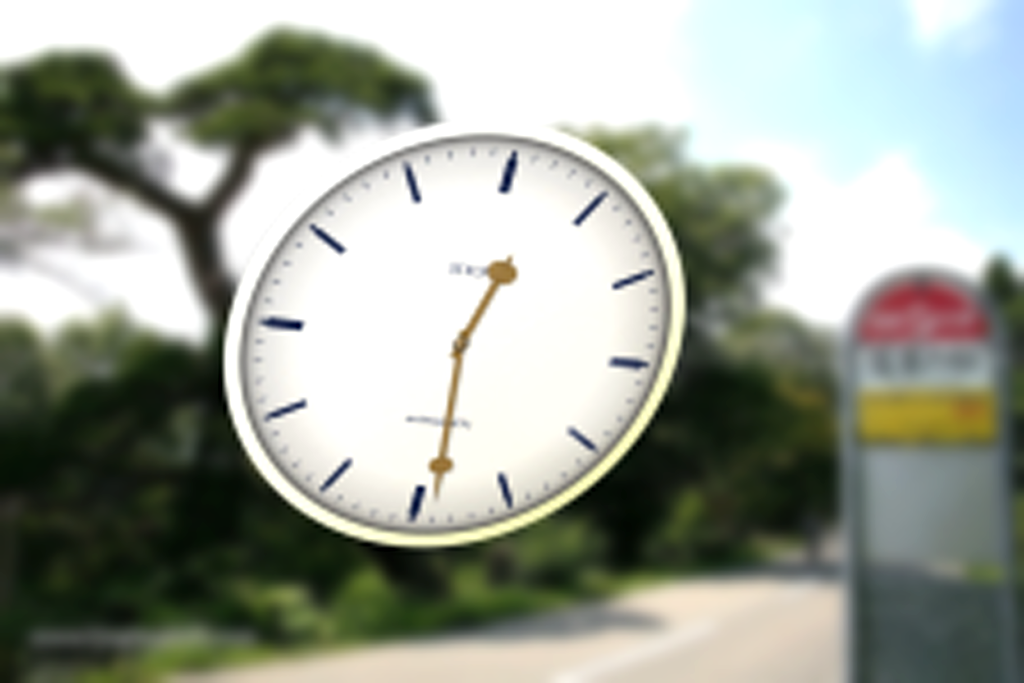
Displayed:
12.29
